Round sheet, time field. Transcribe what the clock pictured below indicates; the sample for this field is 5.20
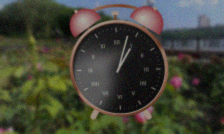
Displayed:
1.03
